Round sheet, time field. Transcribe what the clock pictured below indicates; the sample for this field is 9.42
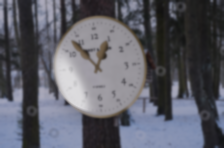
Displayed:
12.53
